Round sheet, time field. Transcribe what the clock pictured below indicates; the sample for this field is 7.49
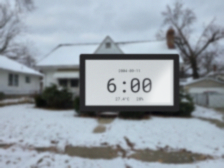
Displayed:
6.00
